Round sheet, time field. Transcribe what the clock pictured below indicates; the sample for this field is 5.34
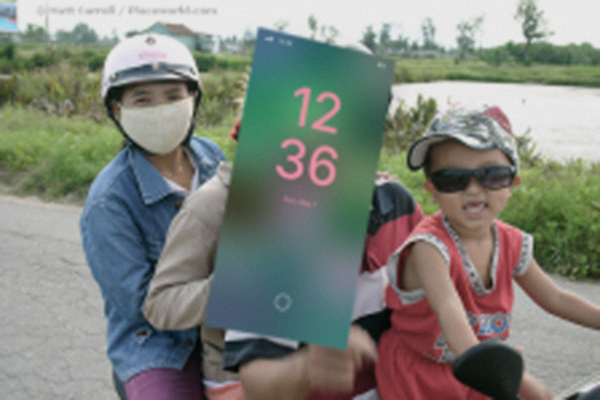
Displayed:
12.36
